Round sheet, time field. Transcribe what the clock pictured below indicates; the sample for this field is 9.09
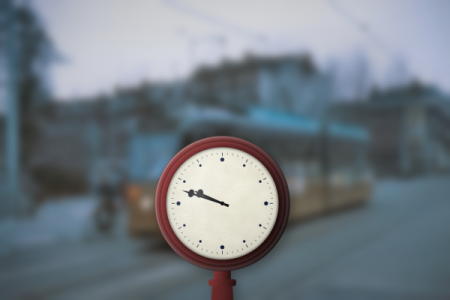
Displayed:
9.48
